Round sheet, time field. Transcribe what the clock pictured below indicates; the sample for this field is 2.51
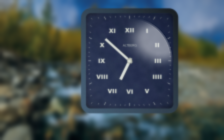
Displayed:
6.52
